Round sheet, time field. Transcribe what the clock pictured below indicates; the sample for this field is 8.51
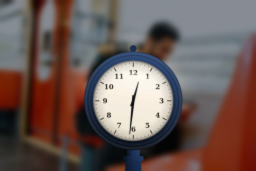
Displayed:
12.31
